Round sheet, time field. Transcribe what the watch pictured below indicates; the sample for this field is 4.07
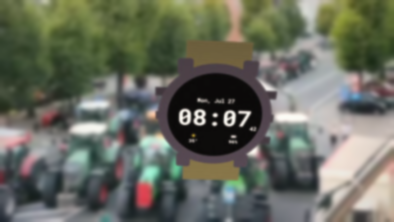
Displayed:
8.07
